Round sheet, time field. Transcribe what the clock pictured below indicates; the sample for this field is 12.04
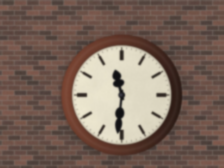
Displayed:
11.31
